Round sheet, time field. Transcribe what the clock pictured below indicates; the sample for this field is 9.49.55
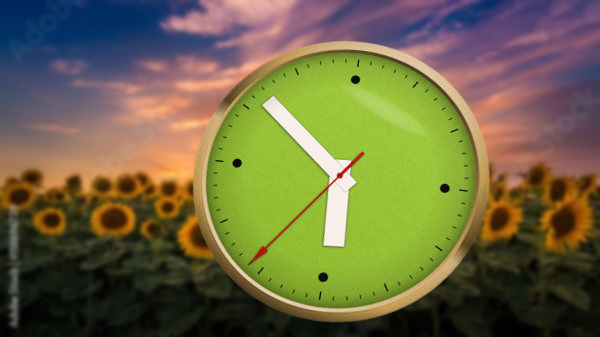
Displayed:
5.51.36
